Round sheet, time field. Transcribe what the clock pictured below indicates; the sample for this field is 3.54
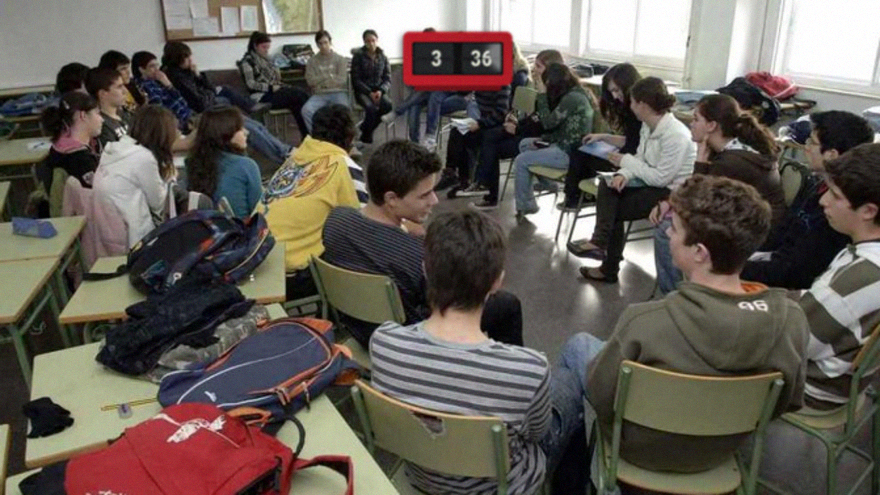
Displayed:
3.36
